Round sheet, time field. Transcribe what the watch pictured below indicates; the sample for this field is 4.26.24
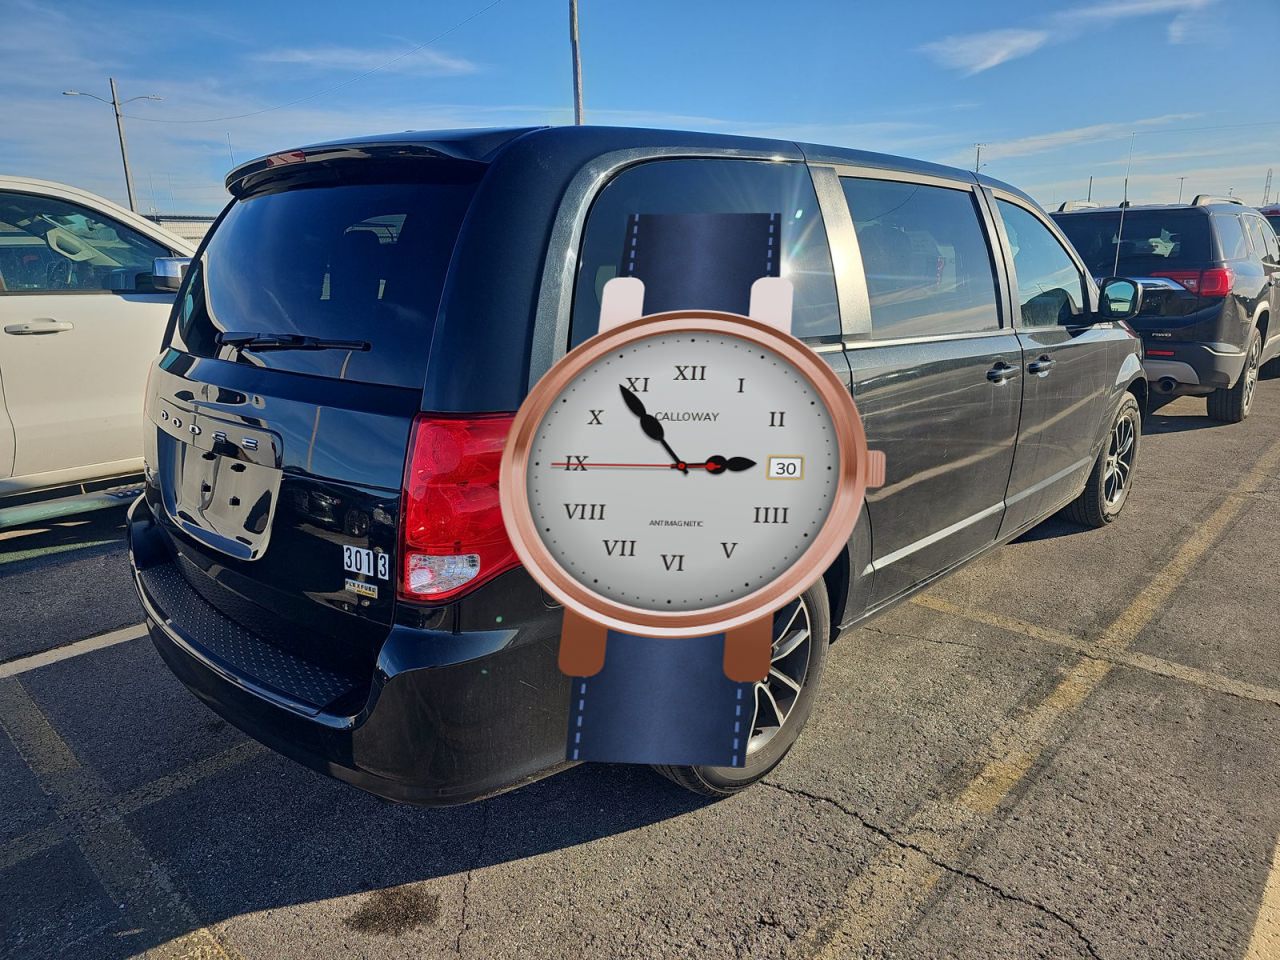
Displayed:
2.53.45
